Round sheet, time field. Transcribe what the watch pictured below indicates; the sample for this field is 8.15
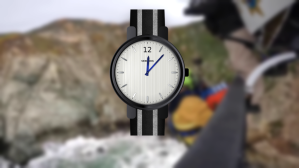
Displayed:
12.07
